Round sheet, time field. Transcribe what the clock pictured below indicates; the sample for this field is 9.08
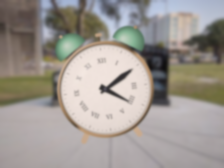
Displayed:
4.10
